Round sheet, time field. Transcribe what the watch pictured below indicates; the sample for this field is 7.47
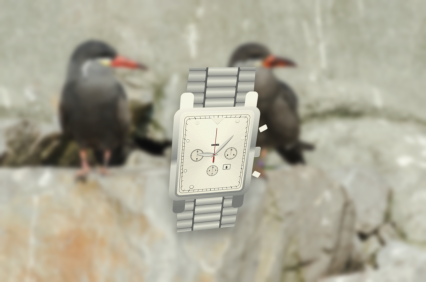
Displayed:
9.07
